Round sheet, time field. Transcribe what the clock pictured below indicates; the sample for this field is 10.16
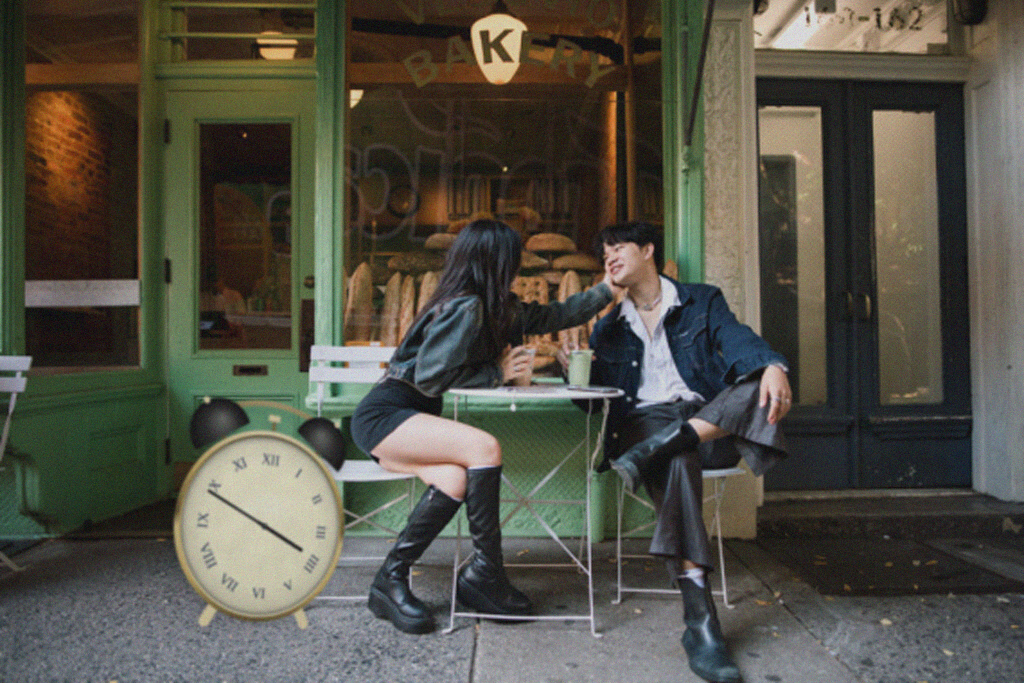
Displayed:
3.49
